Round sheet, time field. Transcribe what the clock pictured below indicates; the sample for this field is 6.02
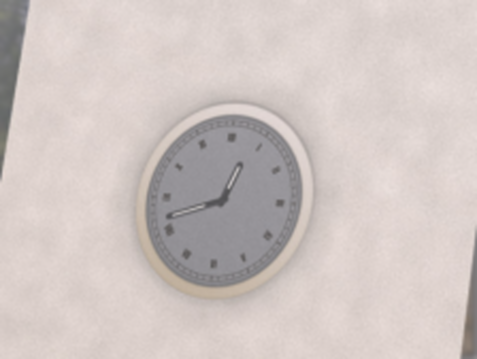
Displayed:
12.42
